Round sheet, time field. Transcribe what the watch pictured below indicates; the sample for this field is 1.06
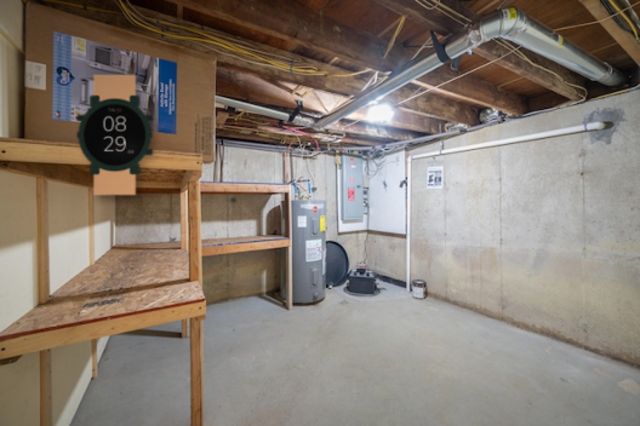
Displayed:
8.29
